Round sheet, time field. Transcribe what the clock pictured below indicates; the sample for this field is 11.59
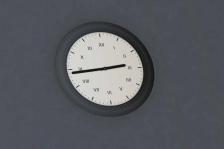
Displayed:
2.44
